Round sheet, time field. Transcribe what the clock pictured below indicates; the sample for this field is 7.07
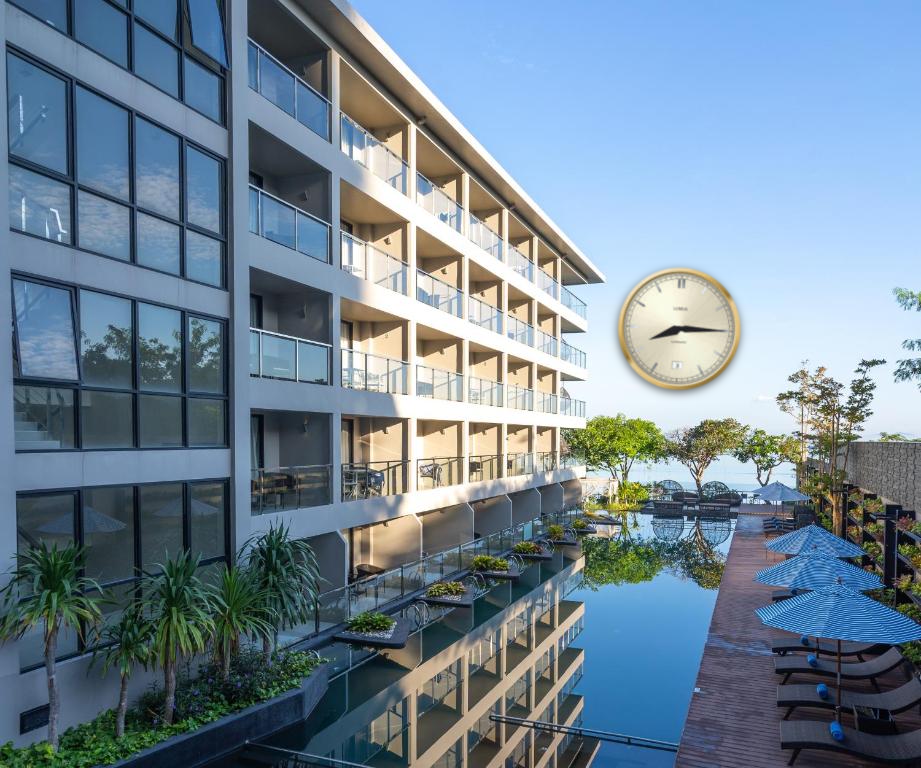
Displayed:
8.15
